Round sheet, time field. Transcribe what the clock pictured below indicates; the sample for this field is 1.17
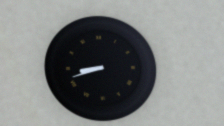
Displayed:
8.42
